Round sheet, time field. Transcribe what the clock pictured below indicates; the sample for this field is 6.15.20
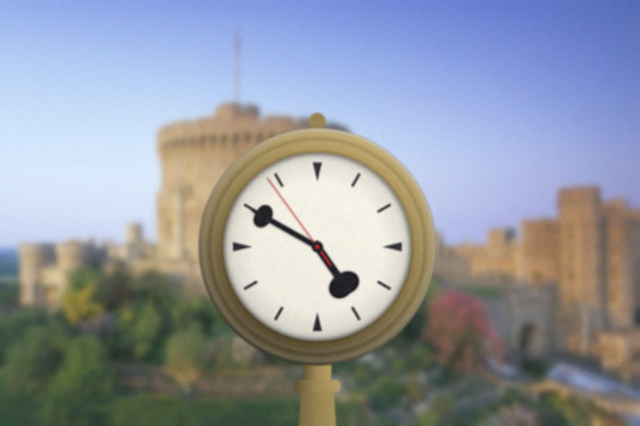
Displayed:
4.49.54
